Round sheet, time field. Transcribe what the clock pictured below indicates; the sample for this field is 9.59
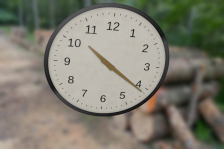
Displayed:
10.21
